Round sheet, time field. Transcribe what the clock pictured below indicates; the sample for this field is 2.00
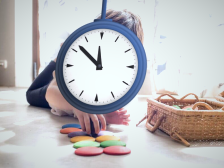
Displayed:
11.52
